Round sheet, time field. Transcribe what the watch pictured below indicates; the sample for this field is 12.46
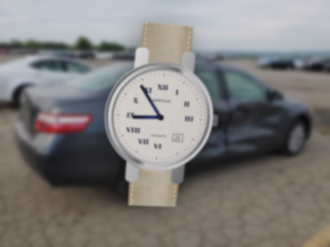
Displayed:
8.54
